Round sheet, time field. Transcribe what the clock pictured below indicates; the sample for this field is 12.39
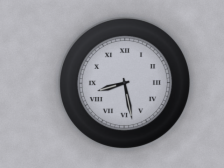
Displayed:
8.28
